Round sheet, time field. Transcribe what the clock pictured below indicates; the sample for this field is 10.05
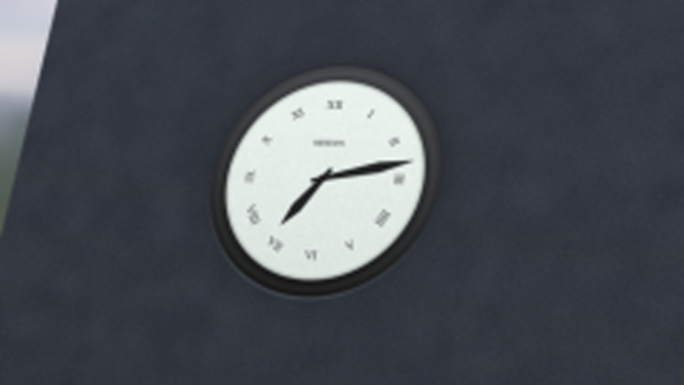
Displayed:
7.13
